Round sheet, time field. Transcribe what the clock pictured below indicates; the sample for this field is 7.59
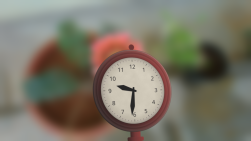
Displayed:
9.31
